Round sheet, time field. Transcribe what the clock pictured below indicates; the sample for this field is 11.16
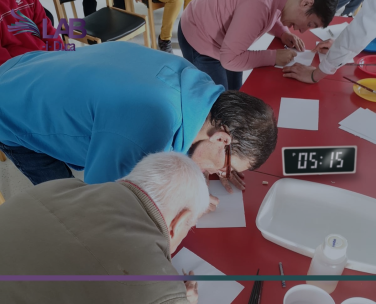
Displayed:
5.15
